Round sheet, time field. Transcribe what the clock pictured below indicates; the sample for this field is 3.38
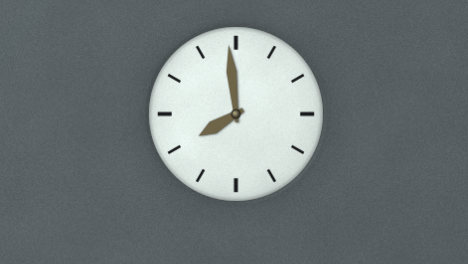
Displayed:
7.59
